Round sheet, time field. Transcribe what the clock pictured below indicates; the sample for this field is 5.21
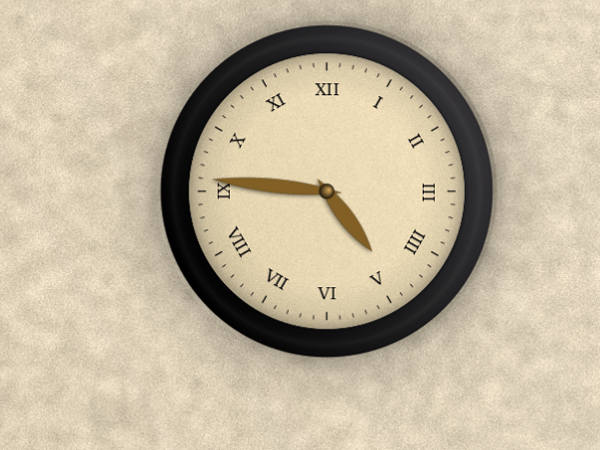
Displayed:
4.46
